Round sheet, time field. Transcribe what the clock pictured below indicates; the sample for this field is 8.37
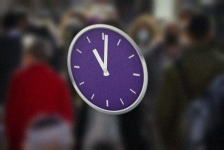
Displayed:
11.01
